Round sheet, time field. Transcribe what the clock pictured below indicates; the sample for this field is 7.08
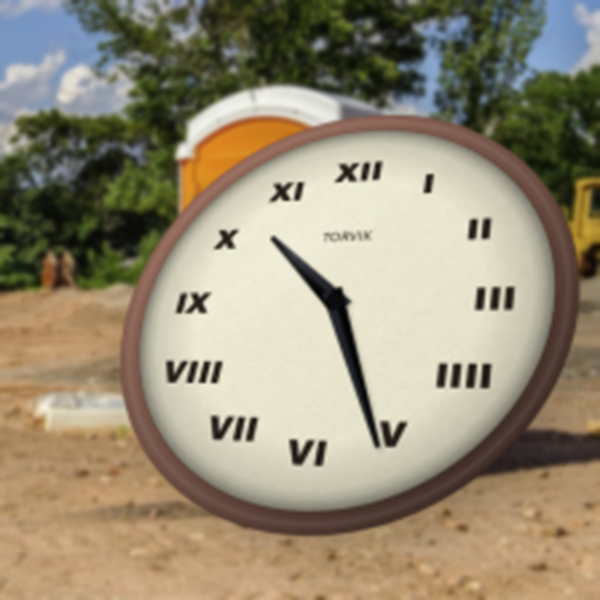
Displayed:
10.26
